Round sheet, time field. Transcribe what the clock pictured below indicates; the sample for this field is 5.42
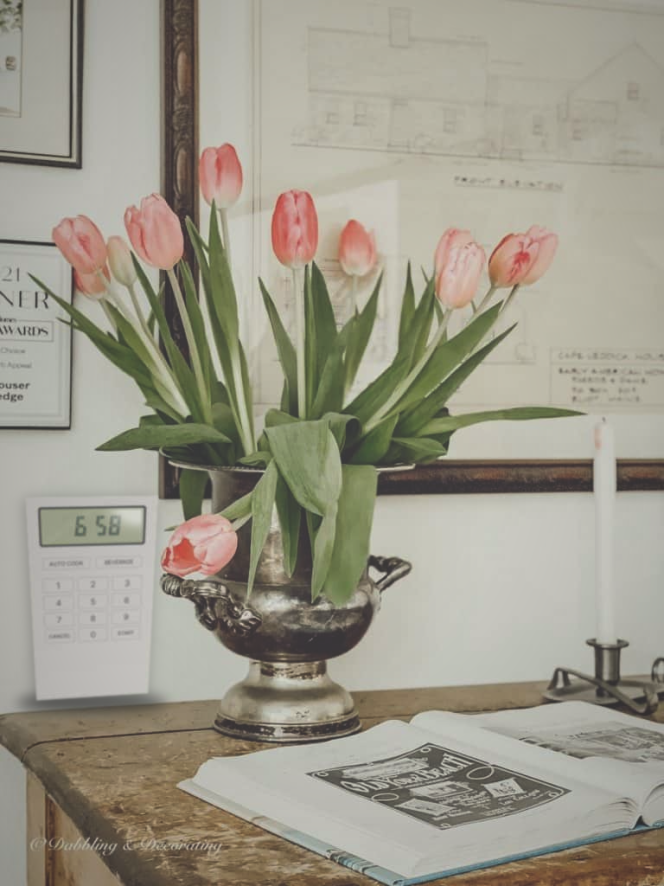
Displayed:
6.58
